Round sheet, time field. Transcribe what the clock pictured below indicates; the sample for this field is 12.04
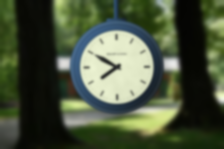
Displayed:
7.50
